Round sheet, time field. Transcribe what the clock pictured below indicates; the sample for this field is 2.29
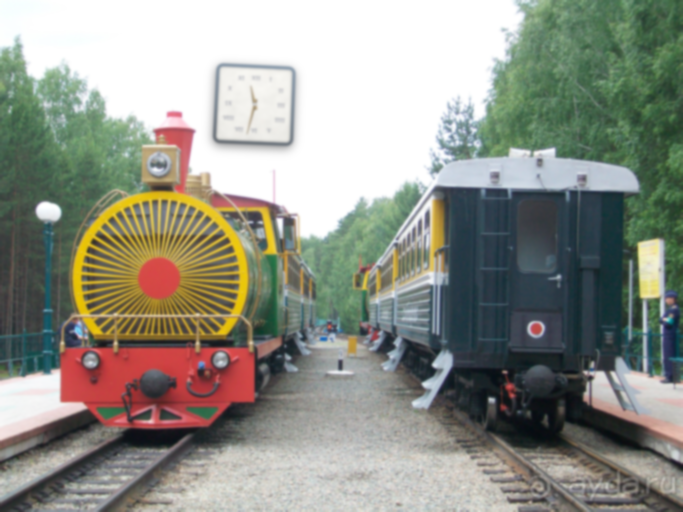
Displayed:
11.32
